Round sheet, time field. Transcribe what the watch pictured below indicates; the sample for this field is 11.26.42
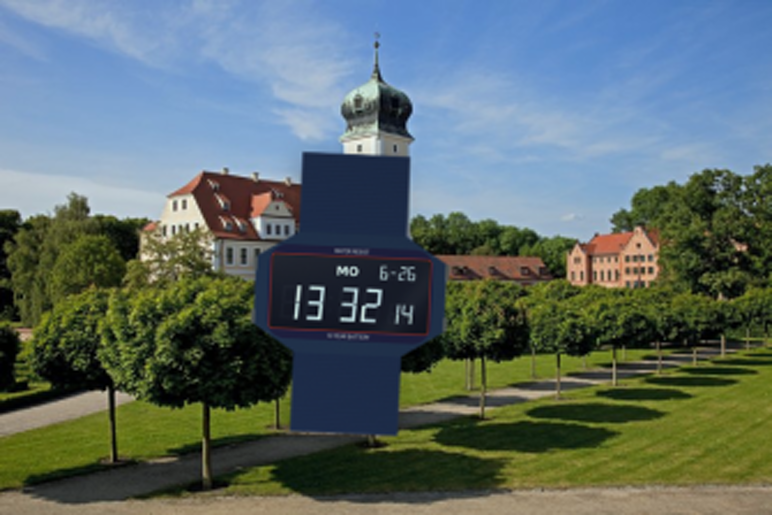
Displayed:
13.32.14
